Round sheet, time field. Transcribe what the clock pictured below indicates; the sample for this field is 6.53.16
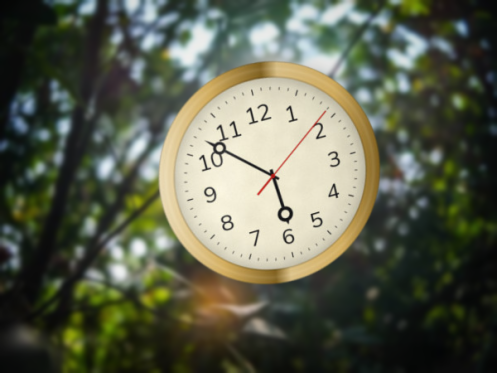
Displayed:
5.52.09
